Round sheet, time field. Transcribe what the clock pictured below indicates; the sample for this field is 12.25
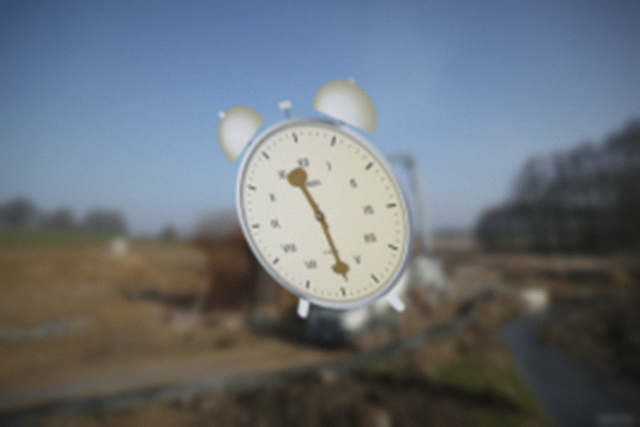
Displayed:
11.29
